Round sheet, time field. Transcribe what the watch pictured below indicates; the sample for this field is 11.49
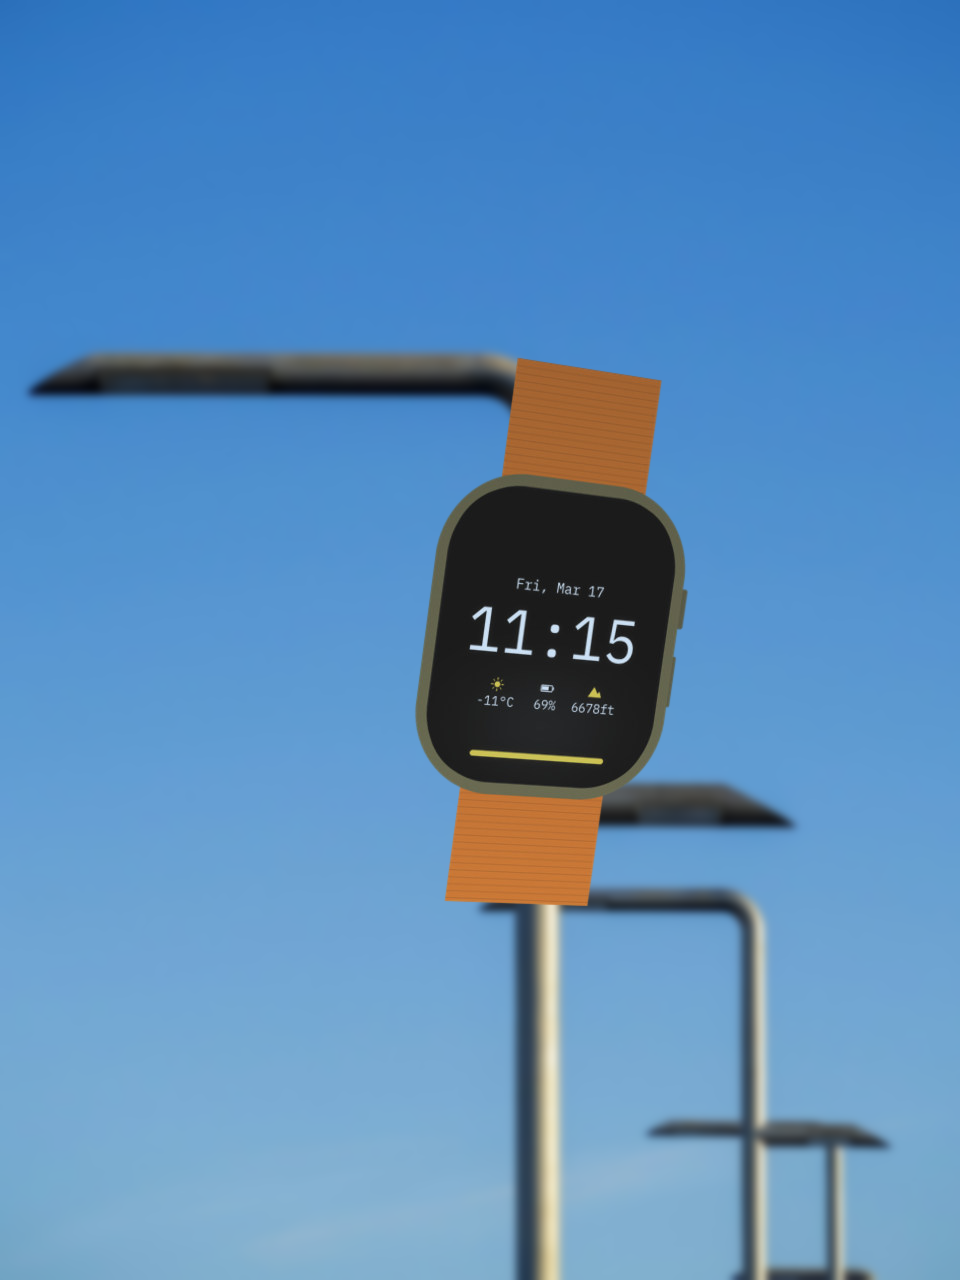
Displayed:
11.15
